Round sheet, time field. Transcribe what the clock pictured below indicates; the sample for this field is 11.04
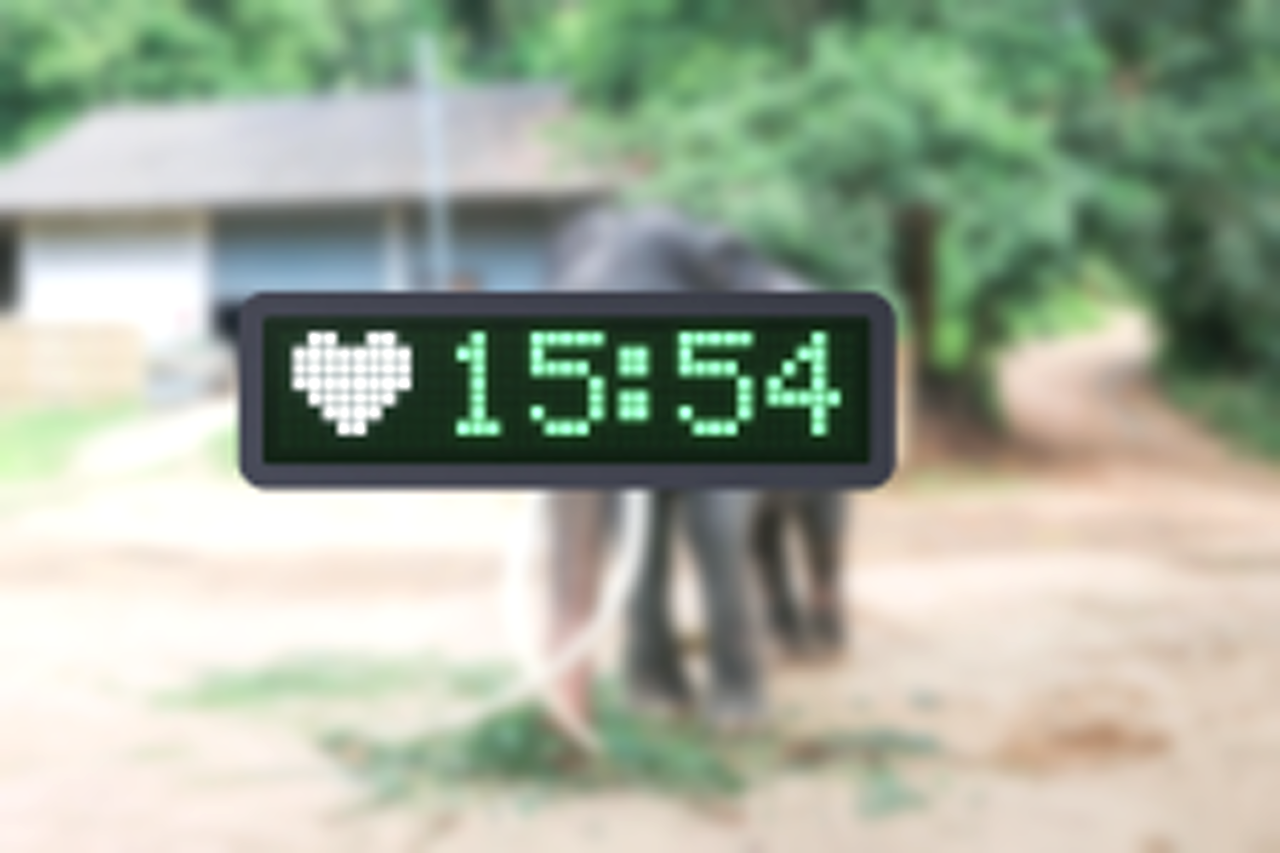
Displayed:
15.54
